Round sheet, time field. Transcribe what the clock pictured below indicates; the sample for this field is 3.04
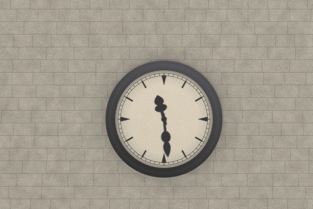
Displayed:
11.29
